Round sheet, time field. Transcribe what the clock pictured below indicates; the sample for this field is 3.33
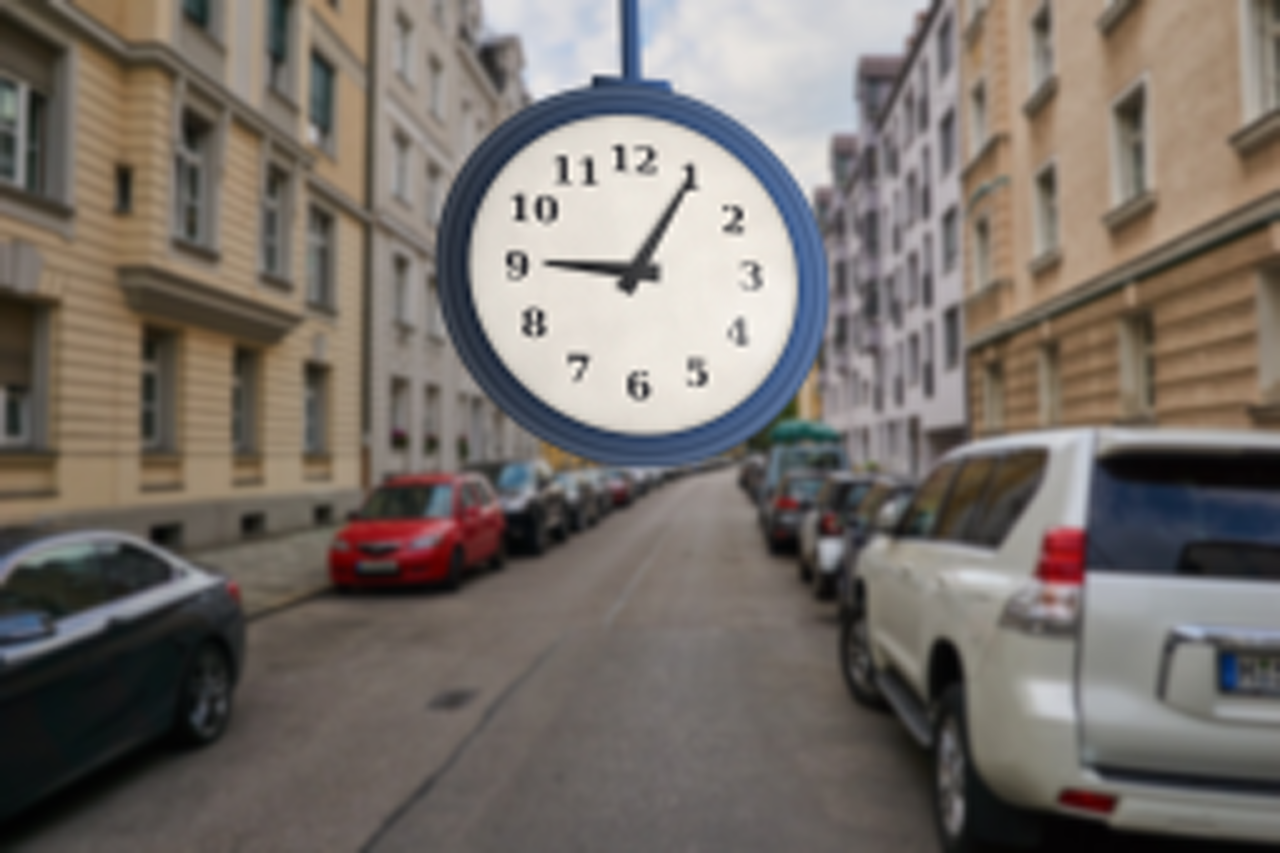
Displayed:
9.05
